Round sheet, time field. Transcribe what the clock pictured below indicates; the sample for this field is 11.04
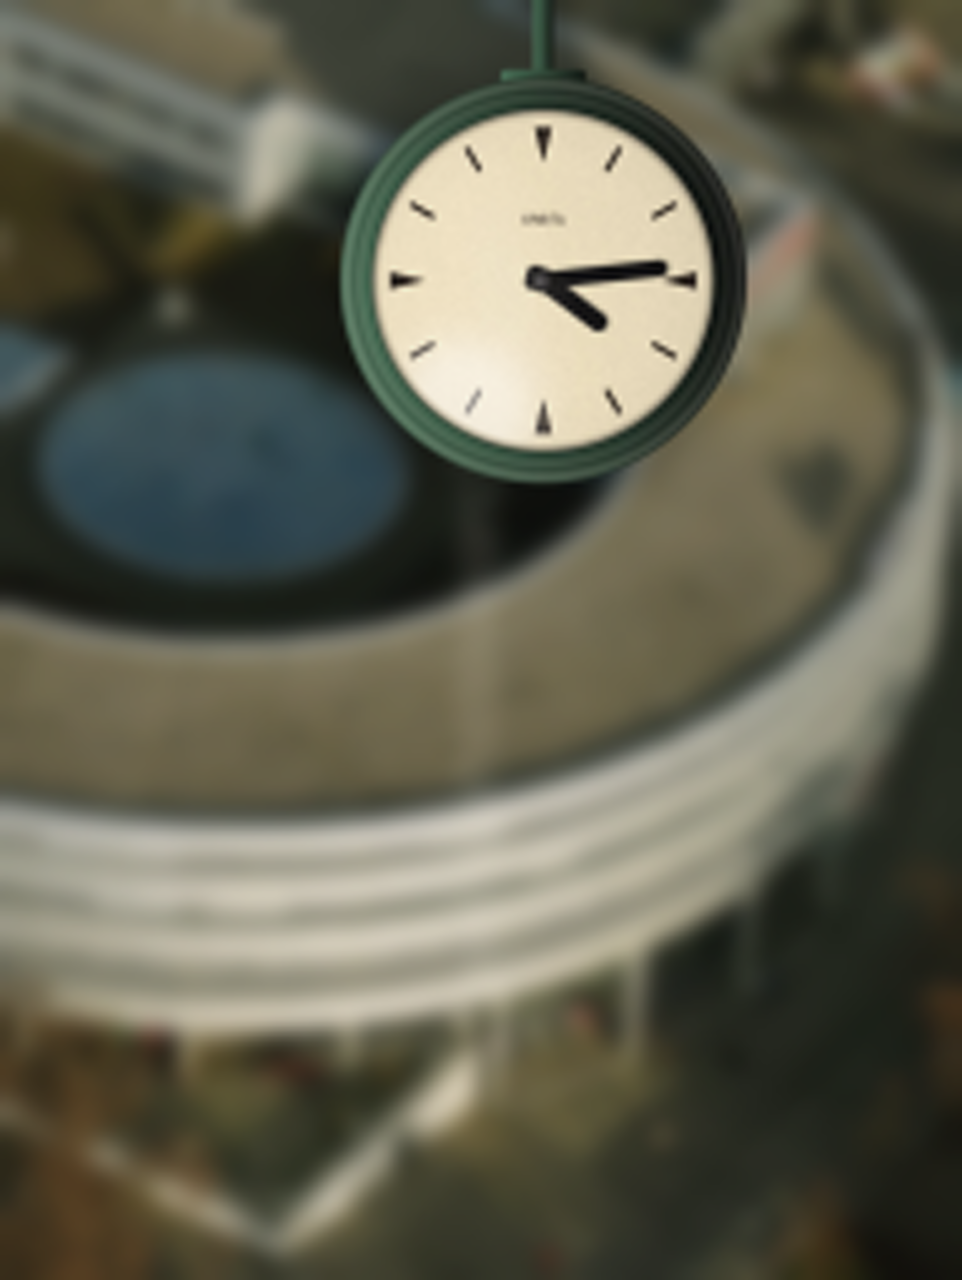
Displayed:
4.14
